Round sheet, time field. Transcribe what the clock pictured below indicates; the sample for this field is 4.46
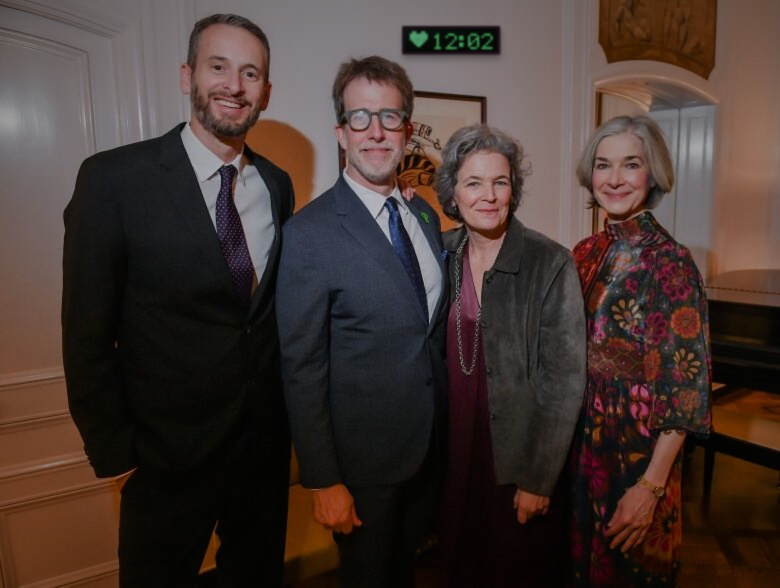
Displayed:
12.02
